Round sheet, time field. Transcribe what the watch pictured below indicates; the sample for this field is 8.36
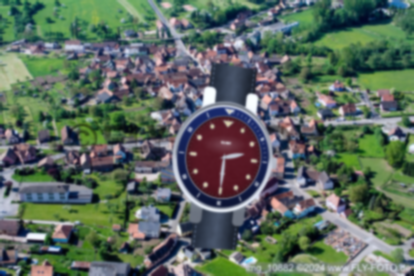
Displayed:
2.30
